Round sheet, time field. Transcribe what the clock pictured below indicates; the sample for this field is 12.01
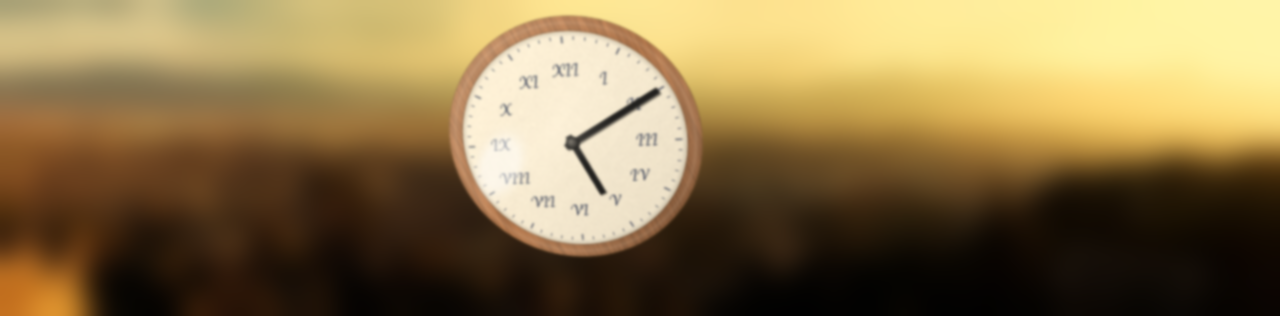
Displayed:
5.10
